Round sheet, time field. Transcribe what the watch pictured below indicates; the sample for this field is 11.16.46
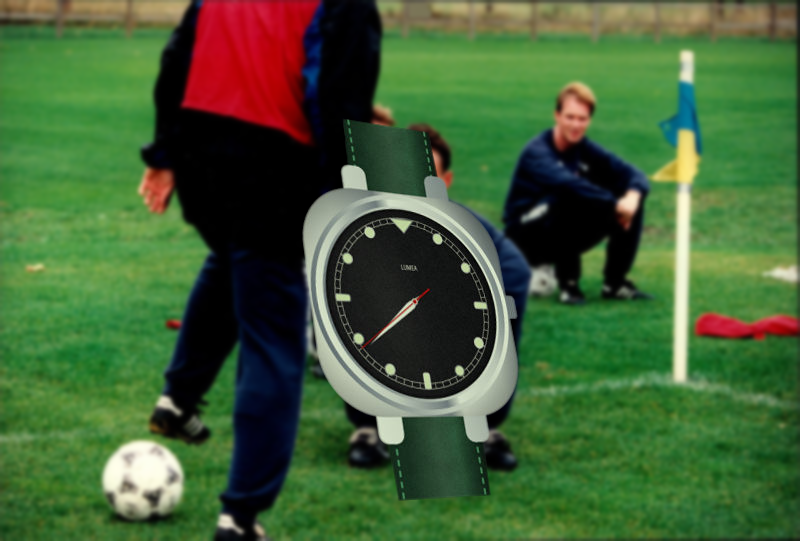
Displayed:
7.38.39
